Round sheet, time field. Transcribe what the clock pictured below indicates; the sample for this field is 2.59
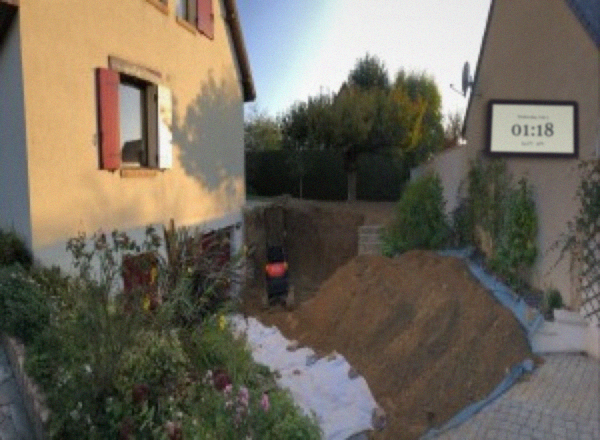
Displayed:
1.18
